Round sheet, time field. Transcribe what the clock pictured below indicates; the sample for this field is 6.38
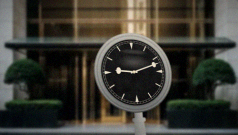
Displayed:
9.12
